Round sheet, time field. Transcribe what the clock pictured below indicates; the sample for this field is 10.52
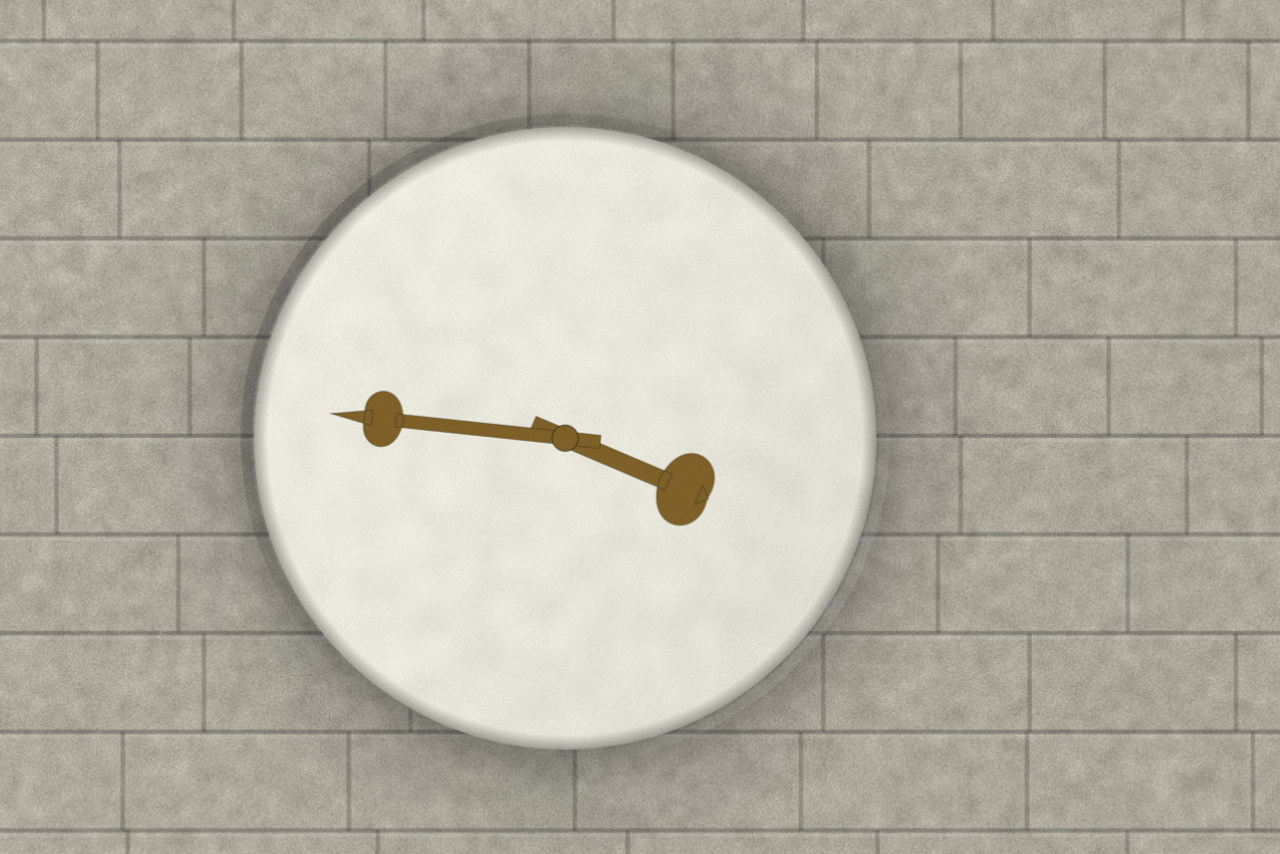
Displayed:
3.46
